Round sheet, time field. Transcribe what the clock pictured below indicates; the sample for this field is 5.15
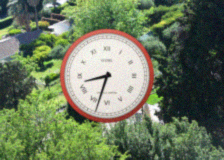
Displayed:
8.33
